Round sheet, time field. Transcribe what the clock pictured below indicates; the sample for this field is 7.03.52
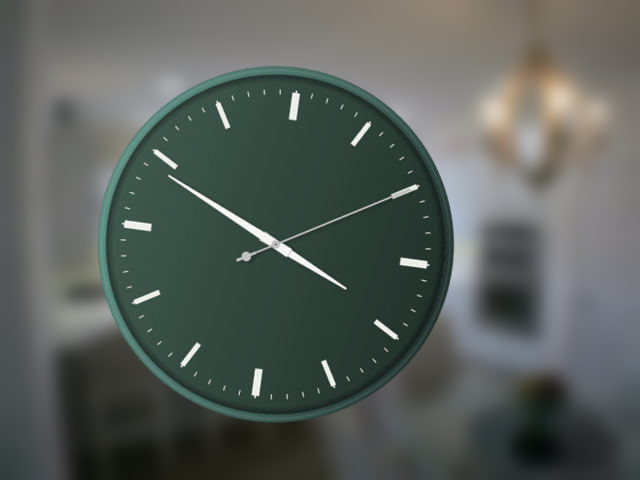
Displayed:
3.49.10
